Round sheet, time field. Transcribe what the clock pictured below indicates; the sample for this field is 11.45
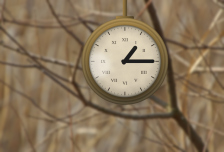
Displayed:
1.15
